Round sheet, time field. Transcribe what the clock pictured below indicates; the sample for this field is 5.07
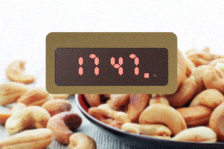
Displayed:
17.47
